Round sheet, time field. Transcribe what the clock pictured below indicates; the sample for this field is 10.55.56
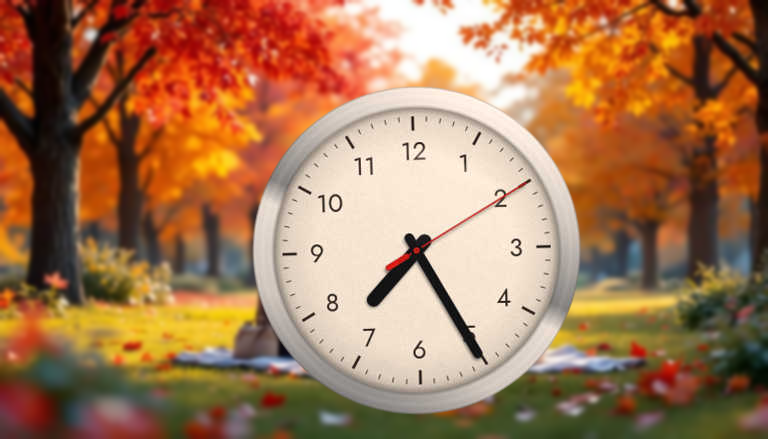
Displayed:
7.25.10
